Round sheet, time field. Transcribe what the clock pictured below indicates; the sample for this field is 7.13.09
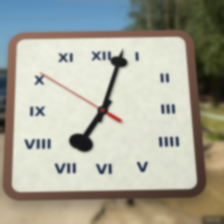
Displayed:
7.02.51
